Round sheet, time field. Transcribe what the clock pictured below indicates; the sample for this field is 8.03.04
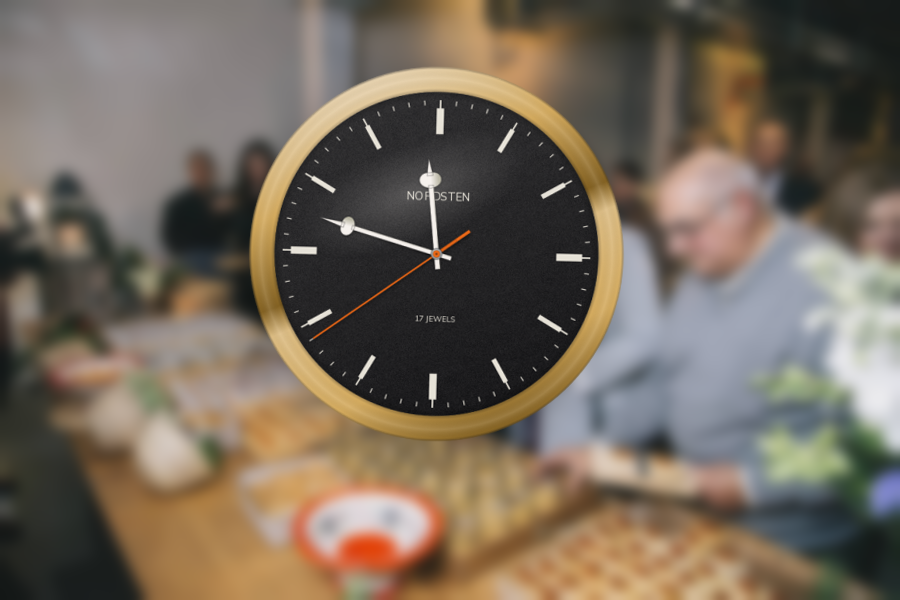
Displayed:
11.47.39
